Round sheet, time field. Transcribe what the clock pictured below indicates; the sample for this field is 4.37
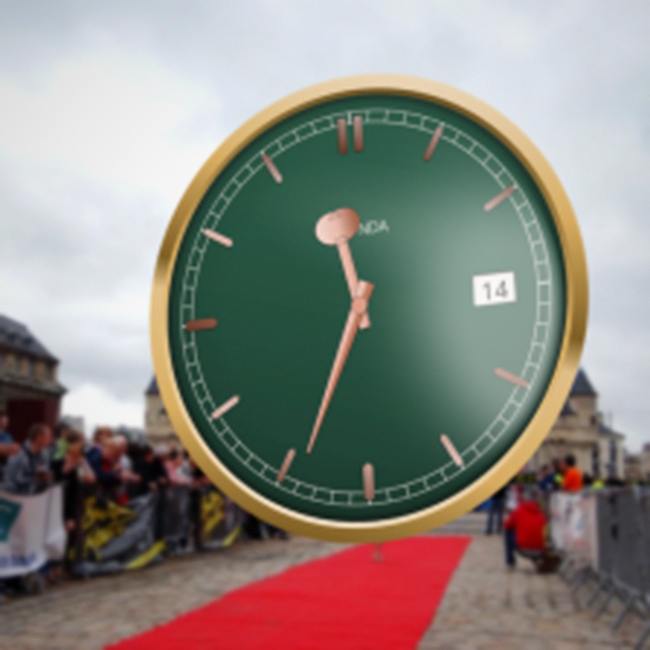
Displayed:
11.34
